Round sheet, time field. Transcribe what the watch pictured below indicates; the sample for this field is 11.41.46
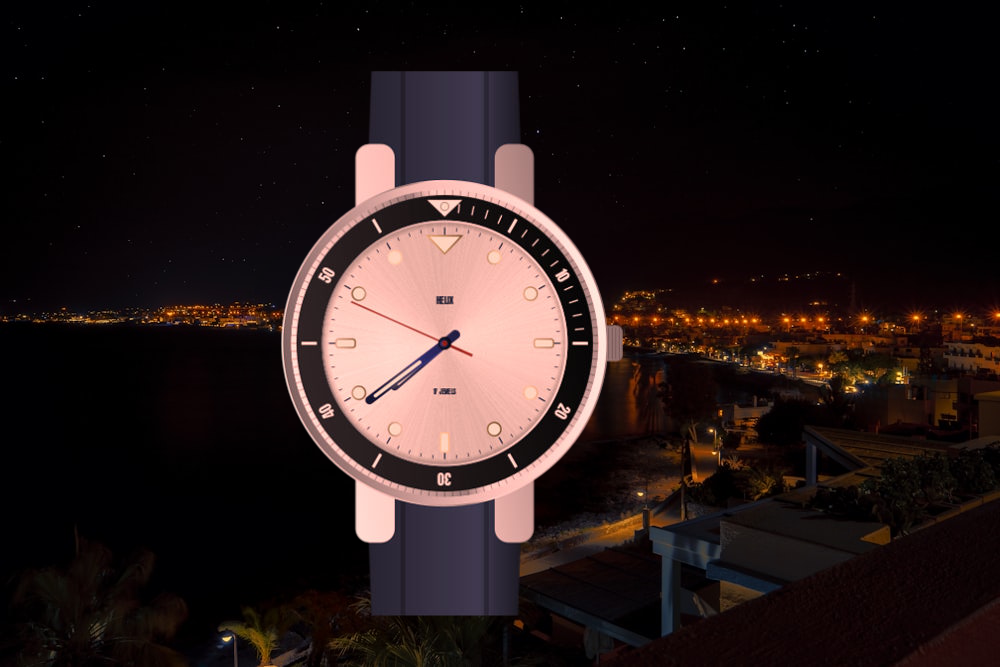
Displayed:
7.38.49
